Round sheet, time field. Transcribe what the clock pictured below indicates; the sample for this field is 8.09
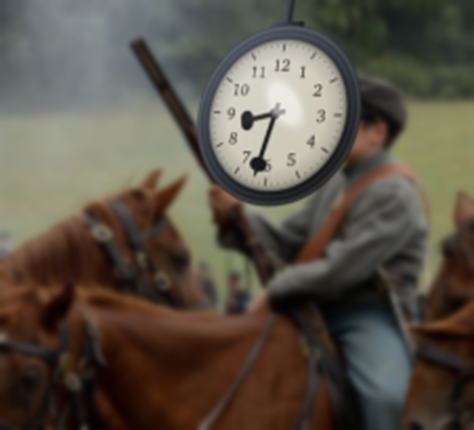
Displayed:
8.32
